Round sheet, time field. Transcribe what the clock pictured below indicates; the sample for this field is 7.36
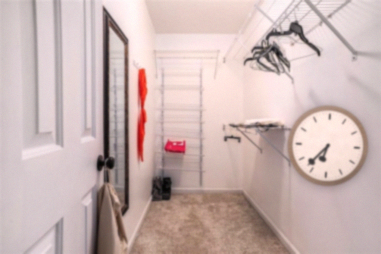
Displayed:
6.37
